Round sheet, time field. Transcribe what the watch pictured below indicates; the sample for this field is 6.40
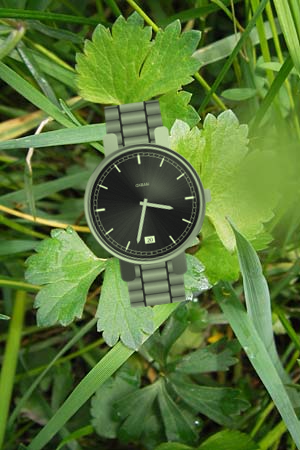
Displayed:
3.33
